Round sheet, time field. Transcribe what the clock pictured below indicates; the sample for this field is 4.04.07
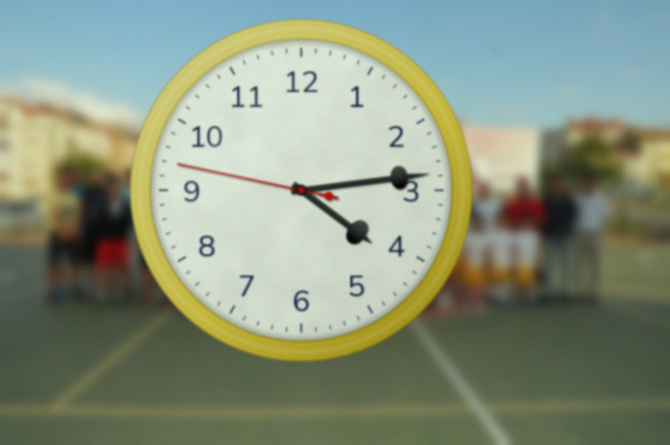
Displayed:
4.13.47
